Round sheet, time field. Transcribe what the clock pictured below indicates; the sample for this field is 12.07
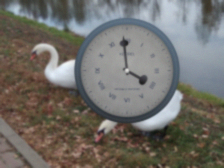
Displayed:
3.59
